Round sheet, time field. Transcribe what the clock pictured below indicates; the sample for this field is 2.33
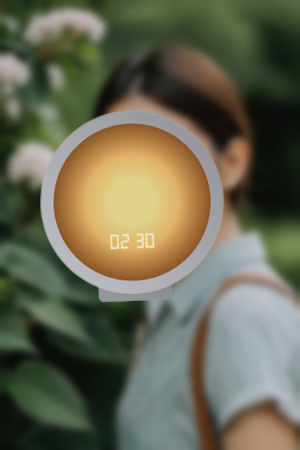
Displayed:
2.30
